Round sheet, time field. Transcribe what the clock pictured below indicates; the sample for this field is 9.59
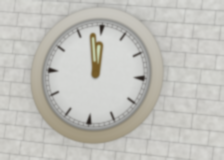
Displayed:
11.58
